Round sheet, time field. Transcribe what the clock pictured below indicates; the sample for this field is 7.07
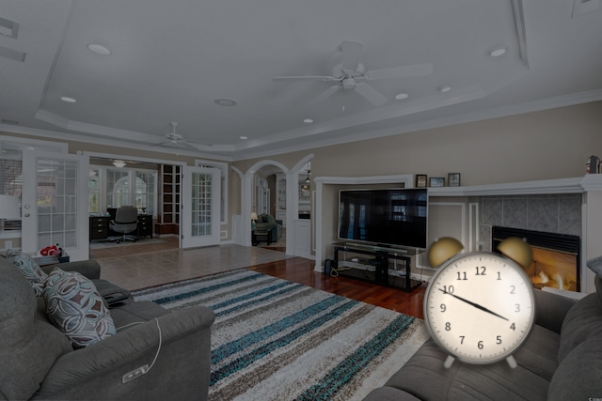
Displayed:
3.49
